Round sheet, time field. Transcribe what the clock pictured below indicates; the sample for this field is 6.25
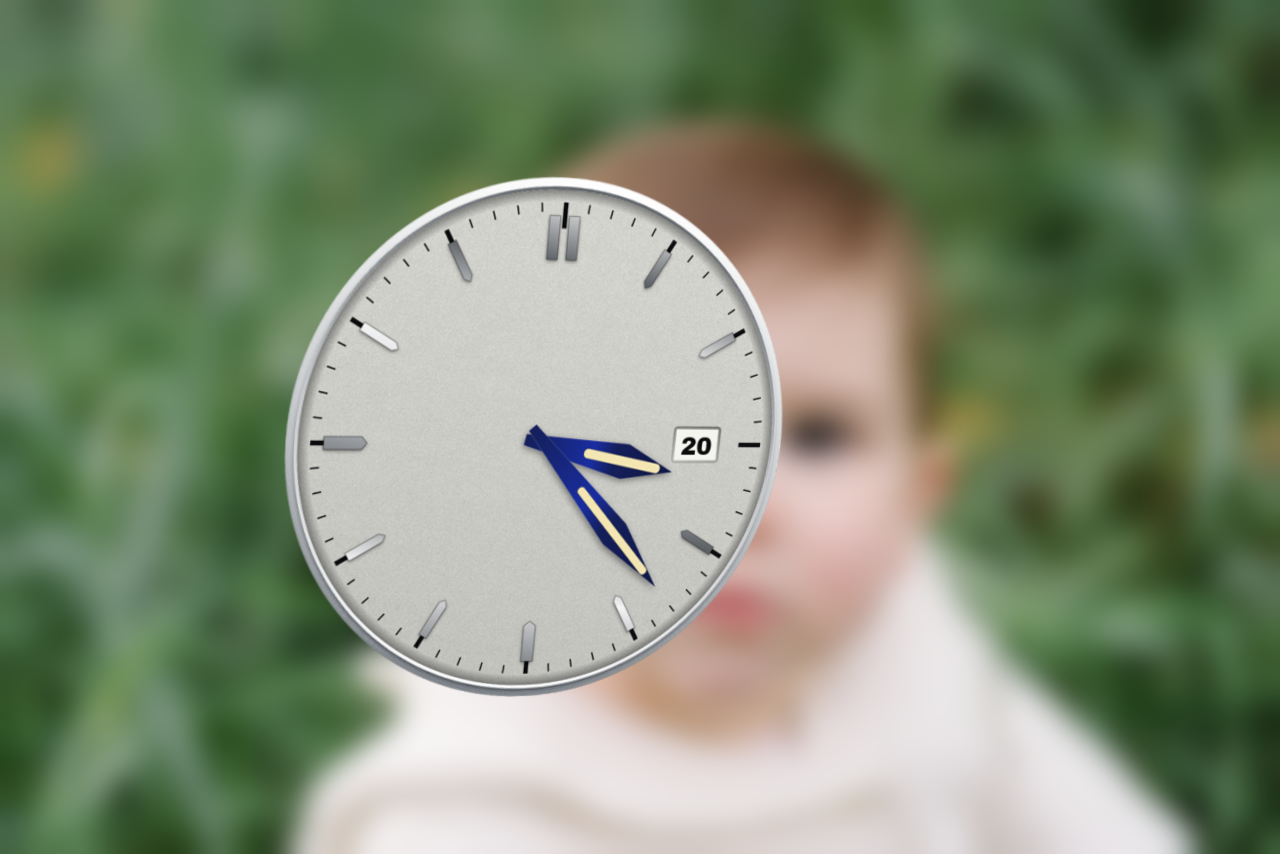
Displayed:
3.23
